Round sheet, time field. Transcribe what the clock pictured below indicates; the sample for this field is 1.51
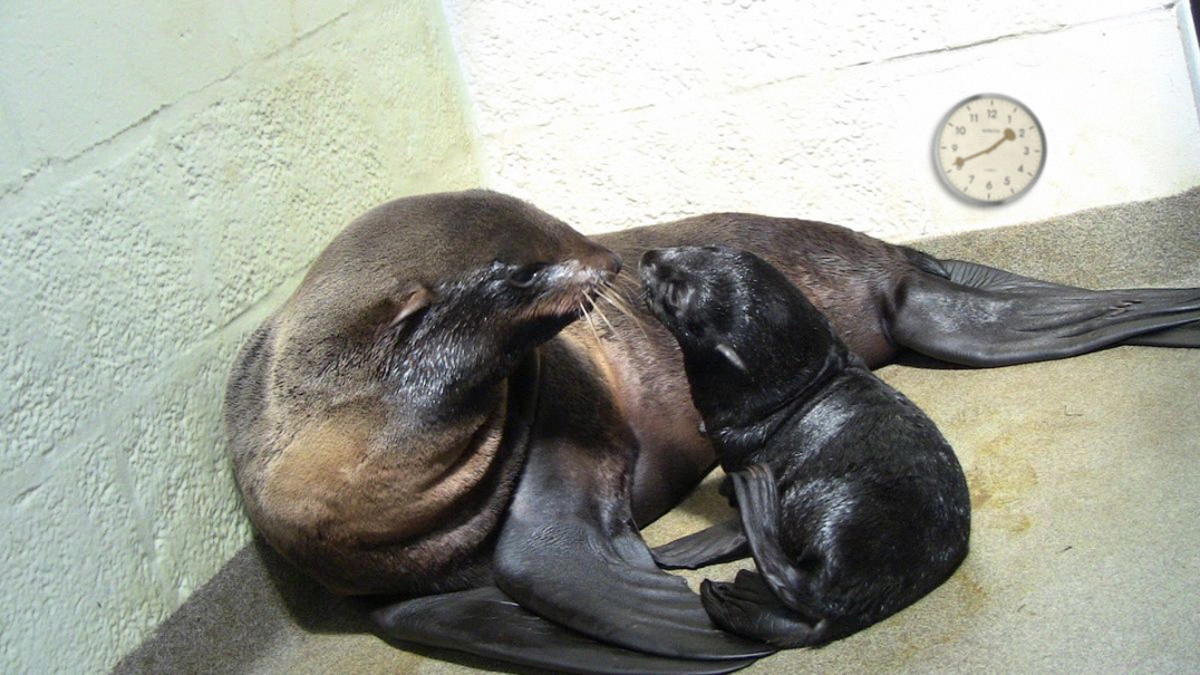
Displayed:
1.41
